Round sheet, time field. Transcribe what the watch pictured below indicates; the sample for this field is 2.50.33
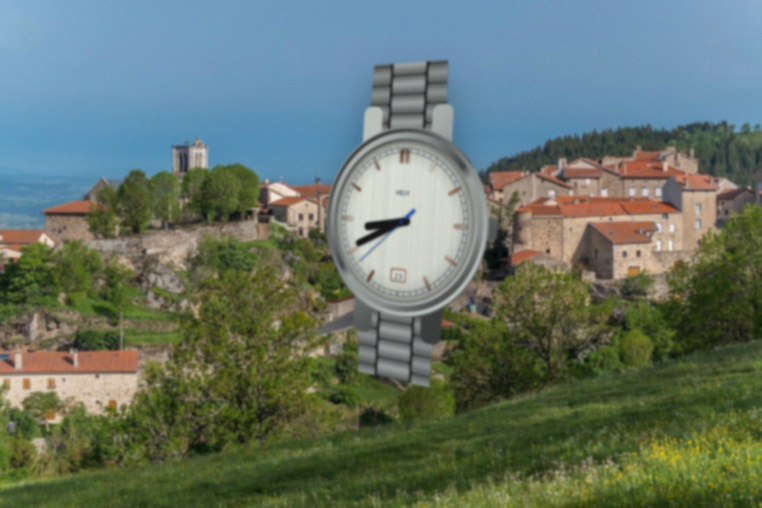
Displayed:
8.40.38
